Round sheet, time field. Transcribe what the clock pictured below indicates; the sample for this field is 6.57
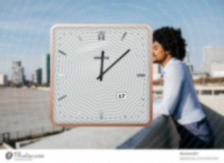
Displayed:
12.08
